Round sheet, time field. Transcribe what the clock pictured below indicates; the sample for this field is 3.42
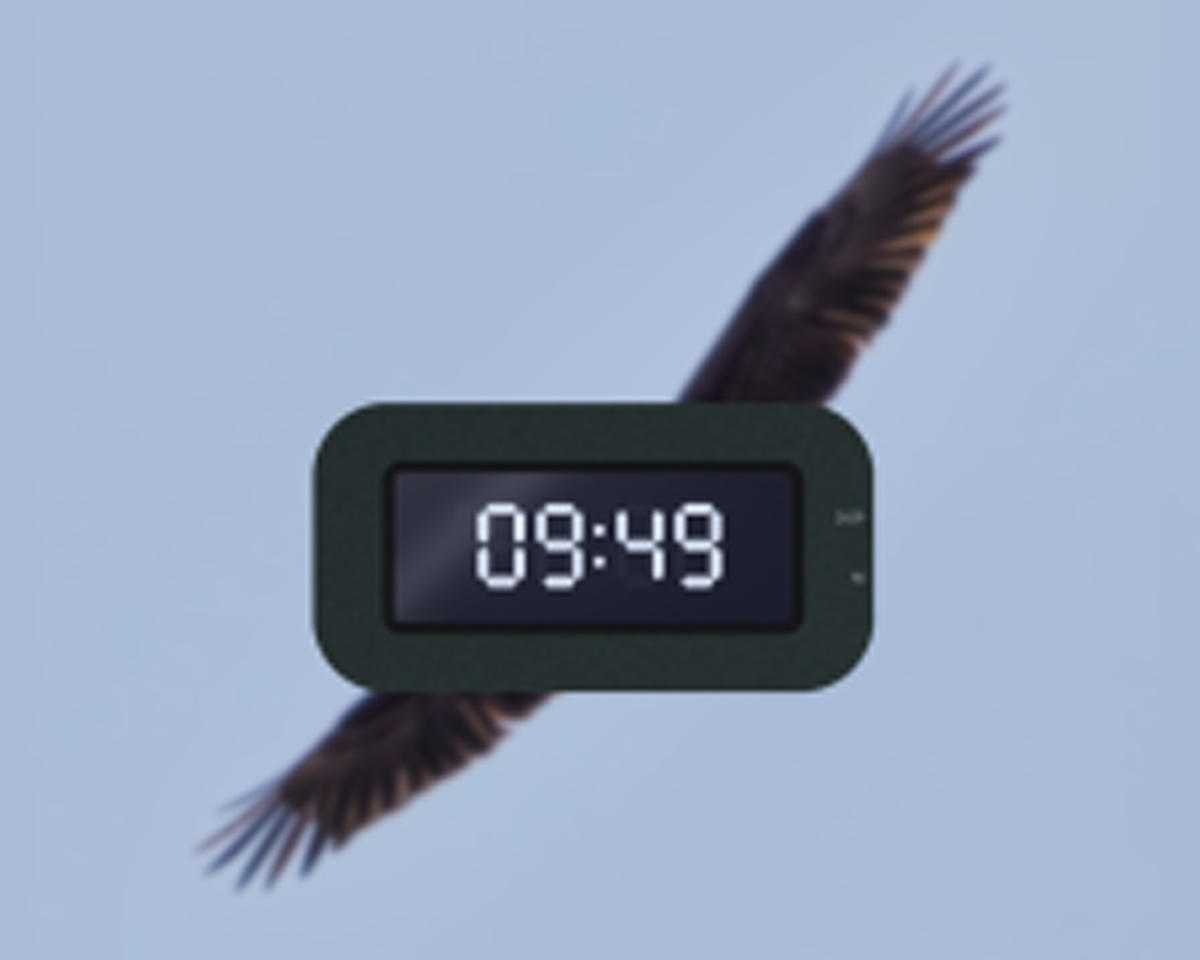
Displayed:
9.49
